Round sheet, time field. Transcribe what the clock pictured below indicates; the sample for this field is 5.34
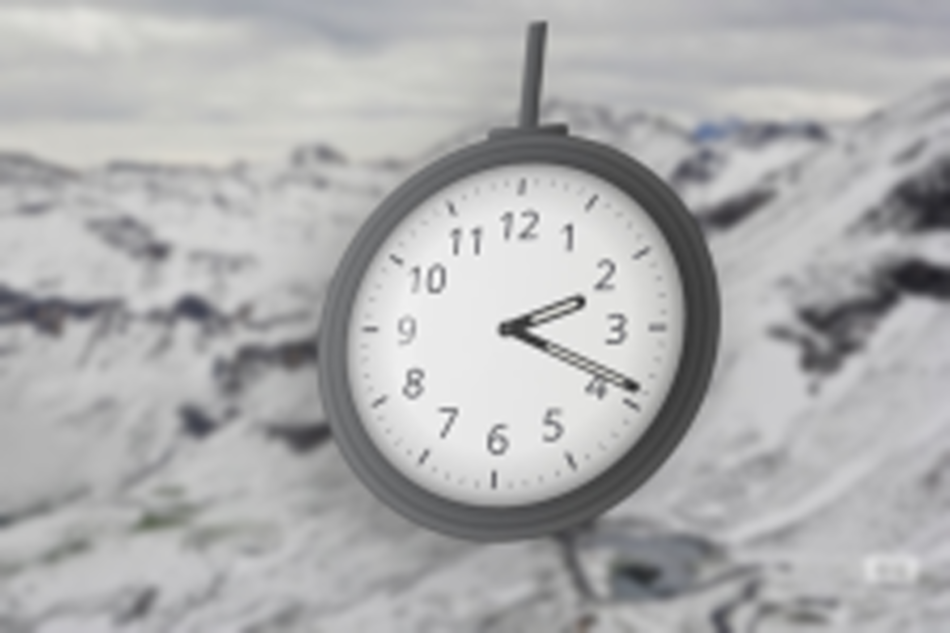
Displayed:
2.19
